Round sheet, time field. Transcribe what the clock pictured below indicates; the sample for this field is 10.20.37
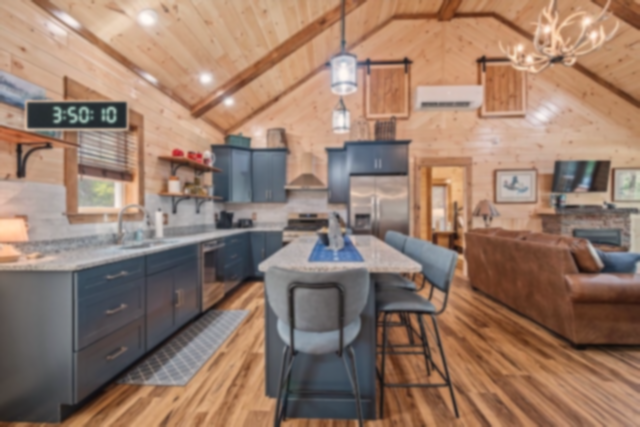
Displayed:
3.50.10
